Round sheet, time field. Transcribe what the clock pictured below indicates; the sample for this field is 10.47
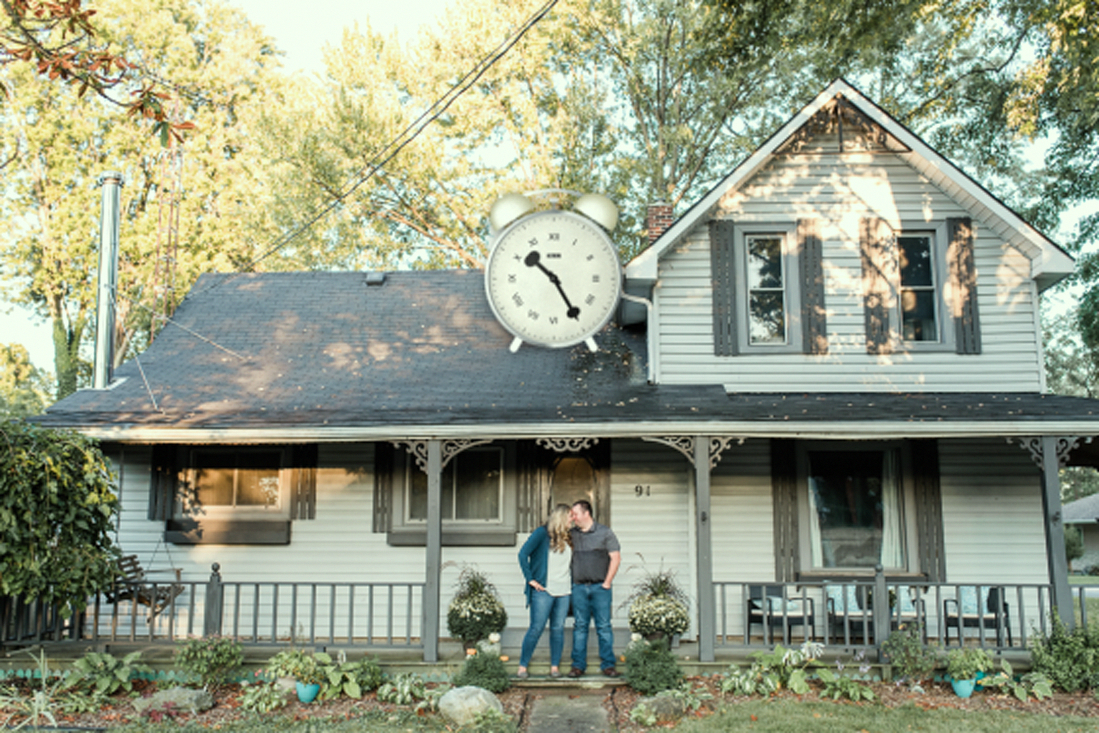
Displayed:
10.25
